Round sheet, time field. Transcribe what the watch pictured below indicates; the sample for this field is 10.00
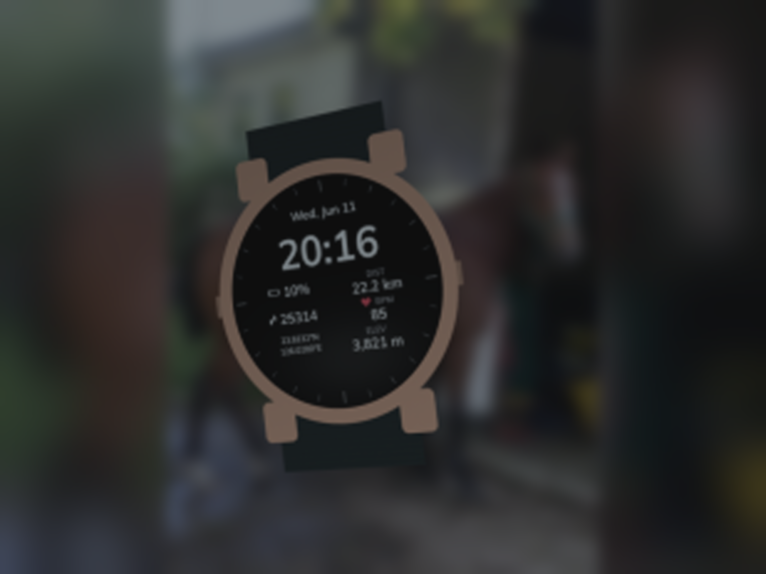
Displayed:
20.16
